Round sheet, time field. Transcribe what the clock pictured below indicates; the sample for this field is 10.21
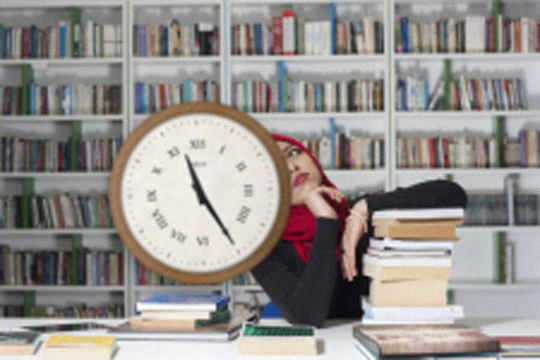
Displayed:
11.25
